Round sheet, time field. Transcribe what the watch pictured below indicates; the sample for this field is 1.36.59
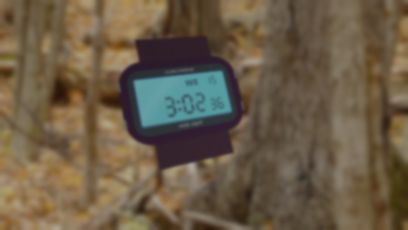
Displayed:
3.02.36
